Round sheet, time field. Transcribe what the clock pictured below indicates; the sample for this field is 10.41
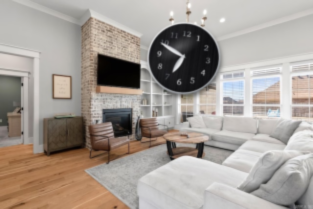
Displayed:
6.49
